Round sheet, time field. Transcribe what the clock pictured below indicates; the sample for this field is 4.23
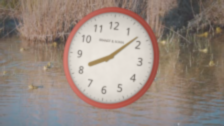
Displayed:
8.08
